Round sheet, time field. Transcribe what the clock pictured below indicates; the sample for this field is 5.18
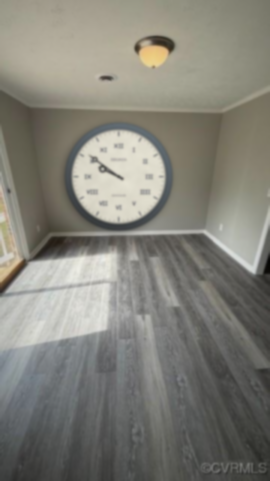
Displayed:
9.51
